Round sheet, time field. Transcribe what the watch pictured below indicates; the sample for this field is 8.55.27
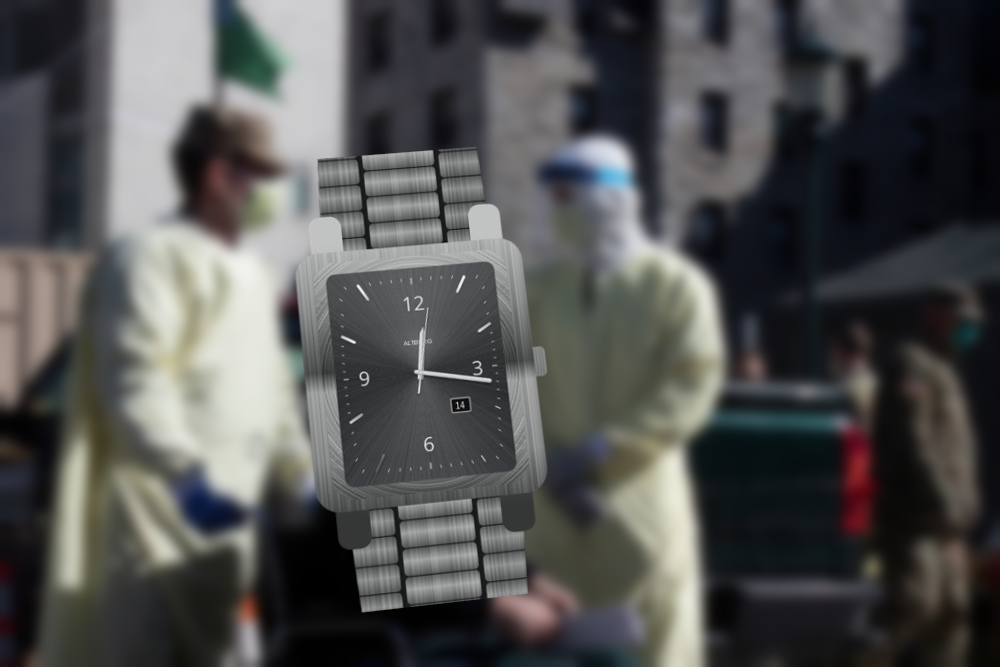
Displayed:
12.17.02
